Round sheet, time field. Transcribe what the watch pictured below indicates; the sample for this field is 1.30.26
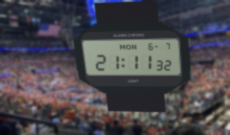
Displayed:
21.11.32
